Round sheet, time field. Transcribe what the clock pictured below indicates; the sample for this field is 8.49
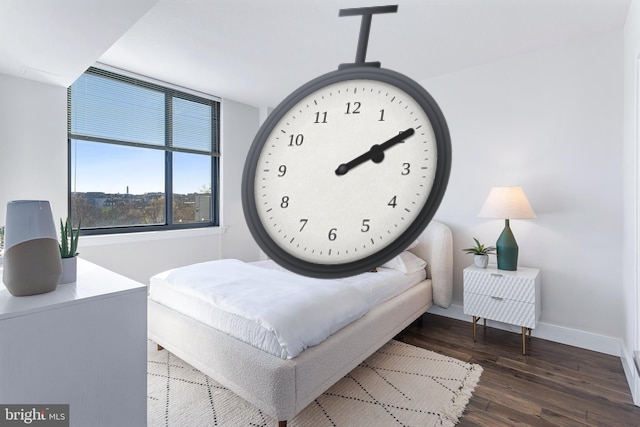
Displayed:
2.10
